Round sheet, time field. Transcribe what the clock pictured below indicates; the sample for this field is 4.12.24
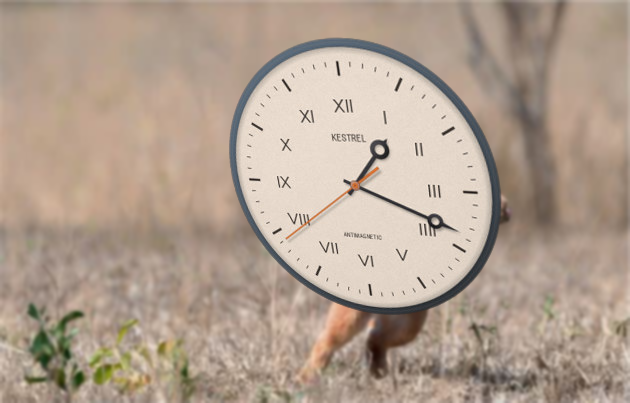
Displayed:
1.18.39
